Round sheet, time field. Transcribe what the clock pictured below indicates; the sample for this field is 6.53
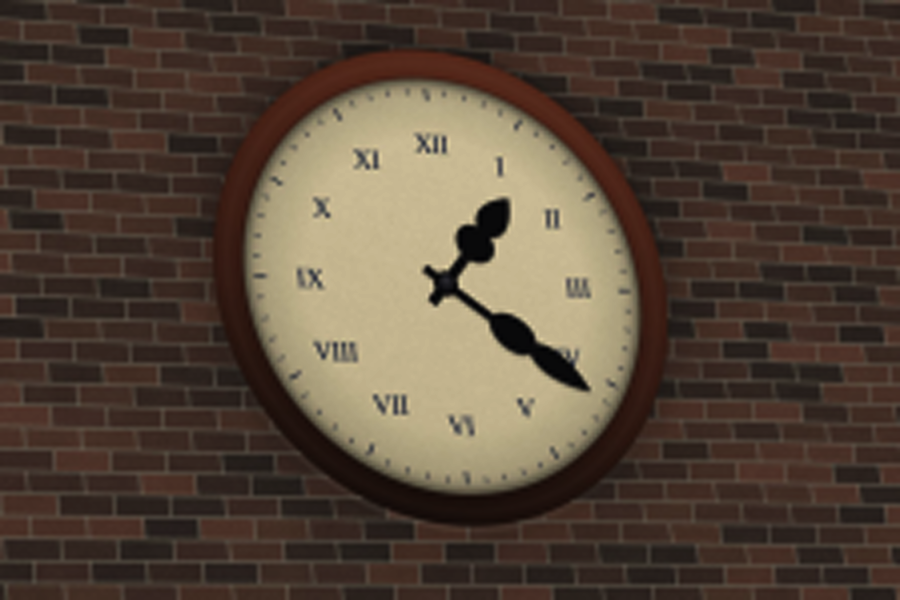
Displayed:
1.21
